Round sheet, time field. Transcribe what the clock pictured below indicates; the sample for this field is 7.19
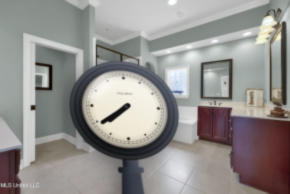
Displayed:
7.39
